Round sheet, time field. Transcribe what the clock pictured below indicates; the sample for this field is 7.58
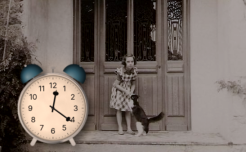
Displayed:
12.21
